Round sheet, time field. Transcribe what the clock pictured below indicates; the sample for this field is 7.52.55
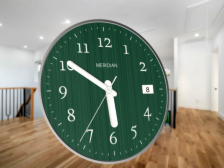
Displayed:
5.50.36
